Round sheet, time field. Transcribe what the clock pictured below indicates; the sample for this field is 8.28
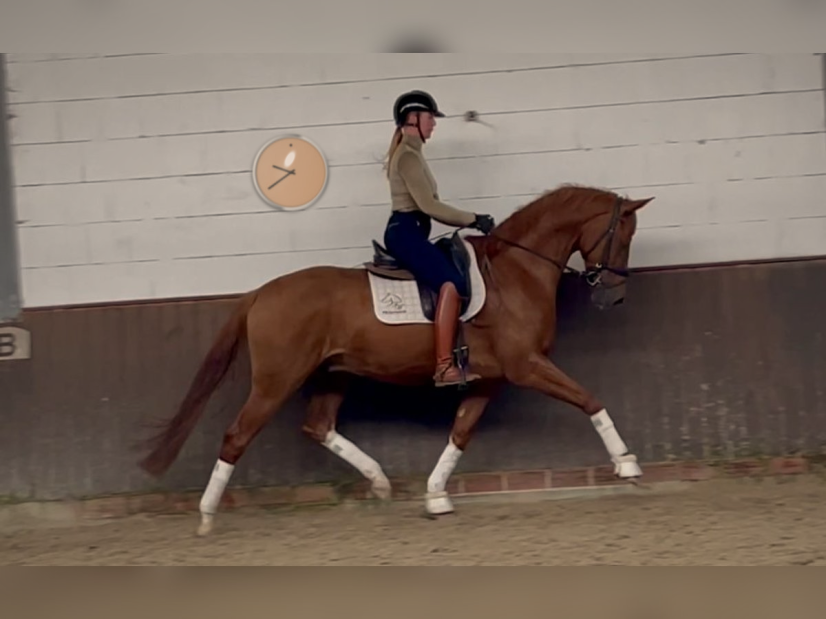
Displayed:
9.39
